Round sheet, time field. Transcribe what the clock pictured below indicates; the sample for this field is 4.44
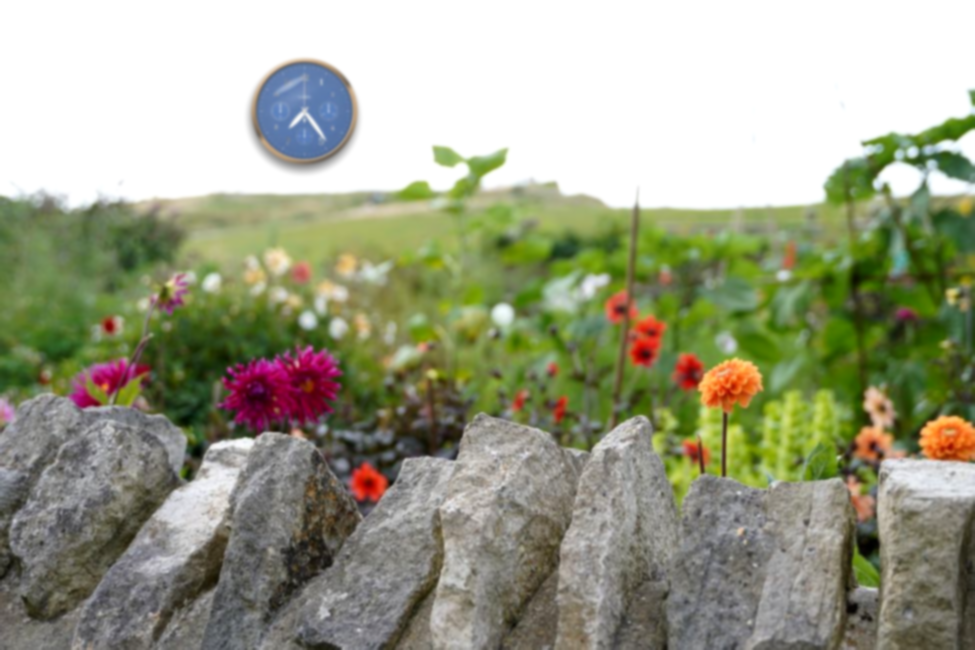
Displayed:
7.24
